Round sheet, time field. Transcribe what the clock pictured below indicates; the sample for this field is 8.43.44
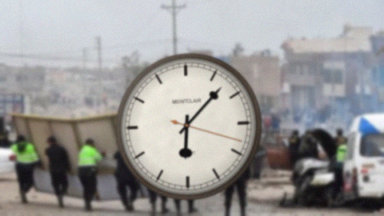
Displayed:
6.07.18
